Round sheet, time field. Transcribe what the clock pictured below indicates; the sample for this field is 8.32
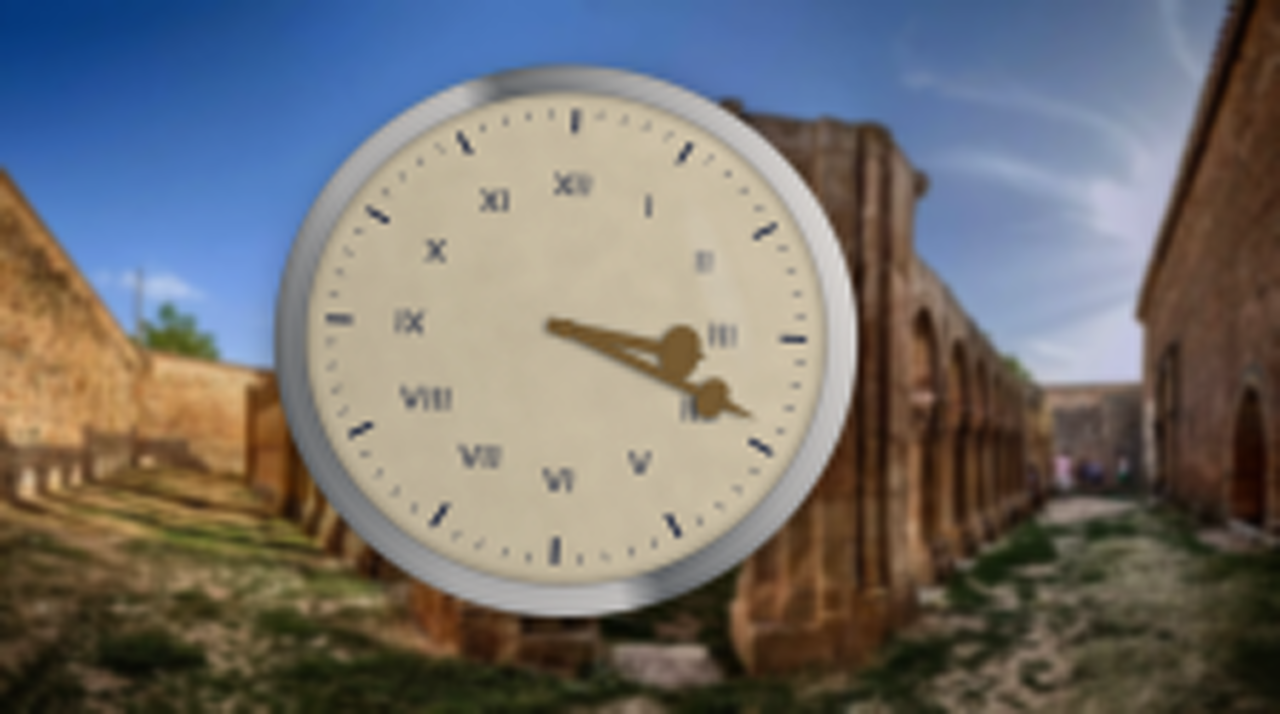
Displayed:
3.19
